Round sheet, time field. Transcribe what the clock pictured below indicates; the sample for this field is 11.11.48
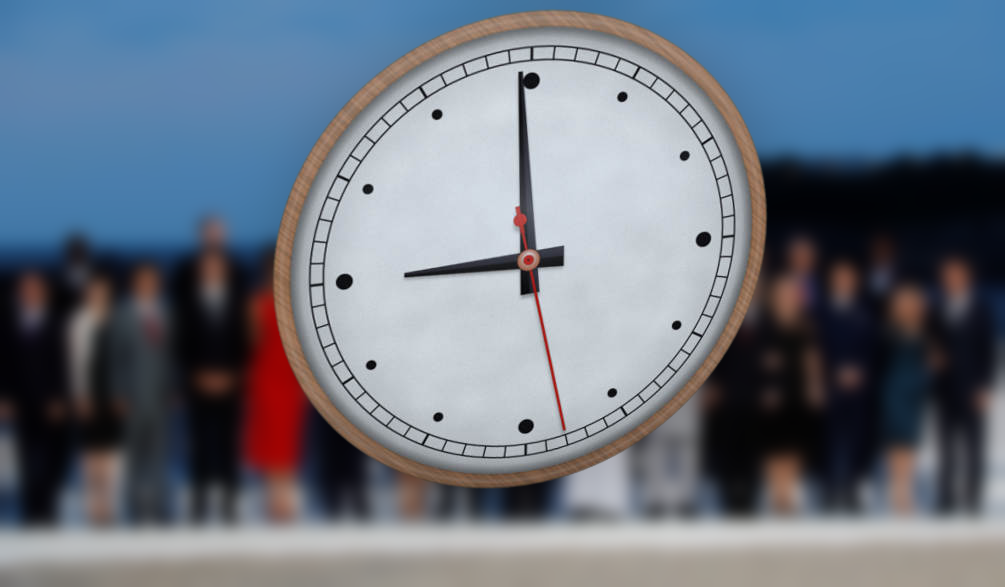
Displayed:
8.59.28
